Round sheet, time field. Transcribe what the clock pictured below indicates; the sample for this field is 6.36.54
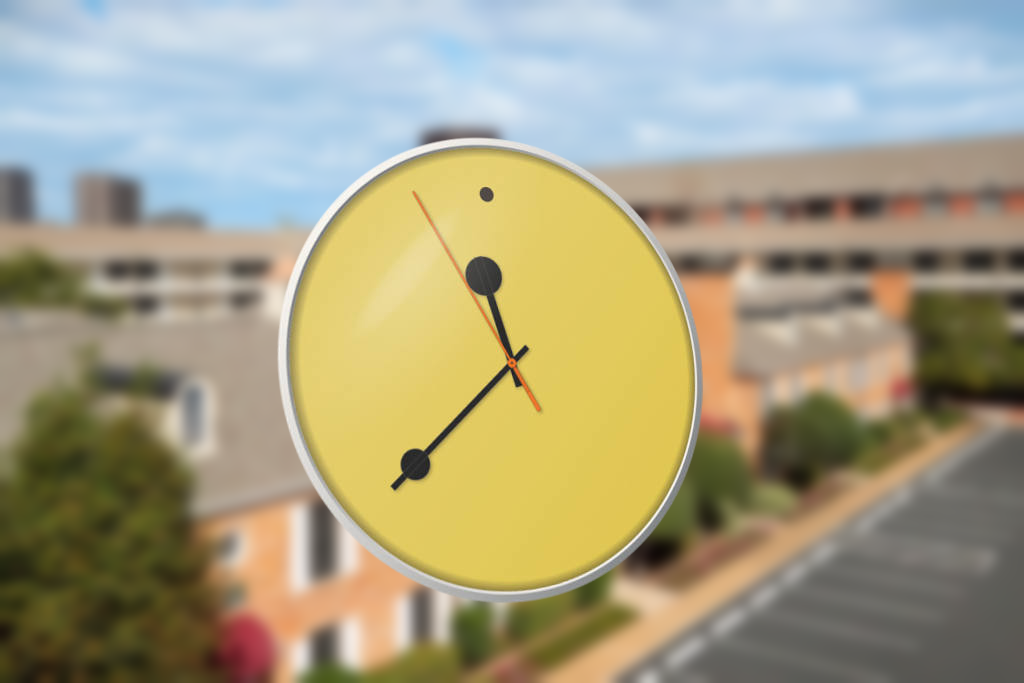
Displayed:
11.38.56
